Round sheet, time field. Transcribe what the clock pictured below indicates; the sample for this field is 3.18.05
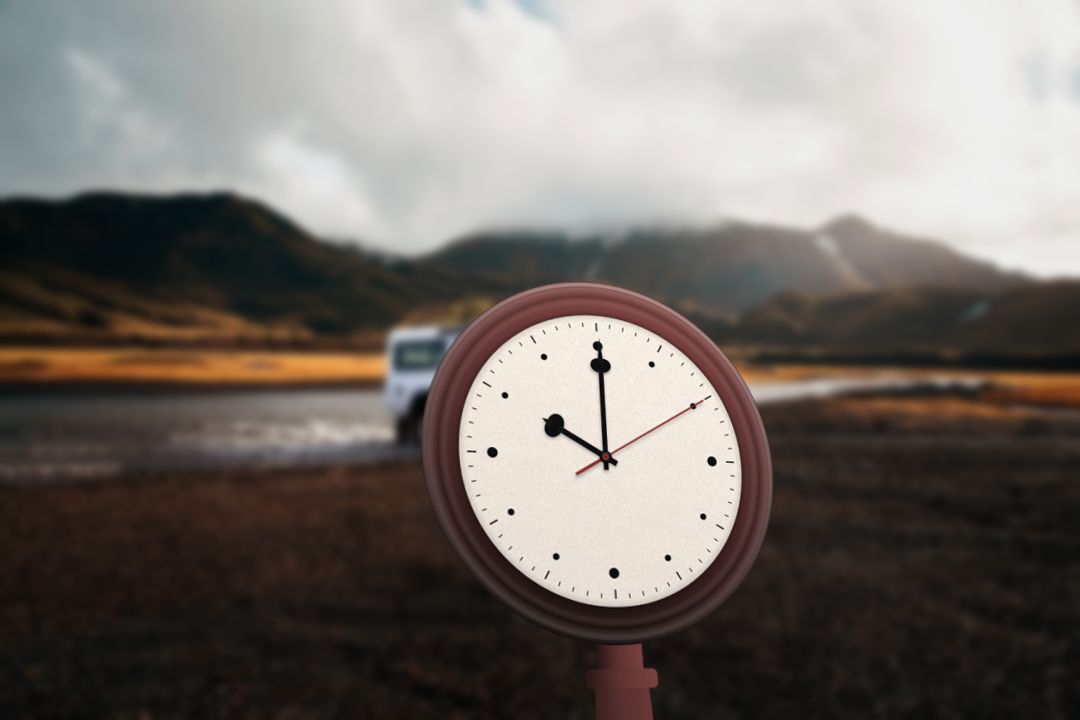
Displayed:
10.00.10
